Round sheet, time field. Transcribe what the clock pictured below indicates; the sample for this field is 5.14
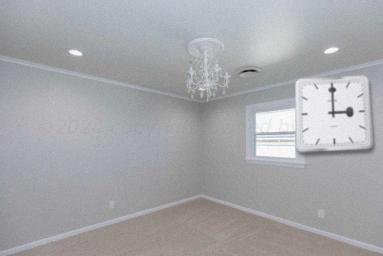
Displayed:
3.00
